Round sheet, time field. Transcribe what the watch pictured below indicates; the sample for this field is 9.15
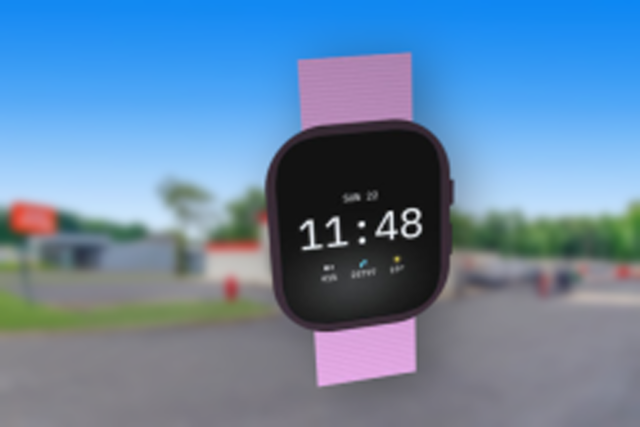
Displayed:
11.48
